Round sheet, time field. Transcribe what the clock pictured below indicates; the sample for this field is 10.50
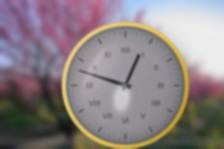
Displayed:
12.48
